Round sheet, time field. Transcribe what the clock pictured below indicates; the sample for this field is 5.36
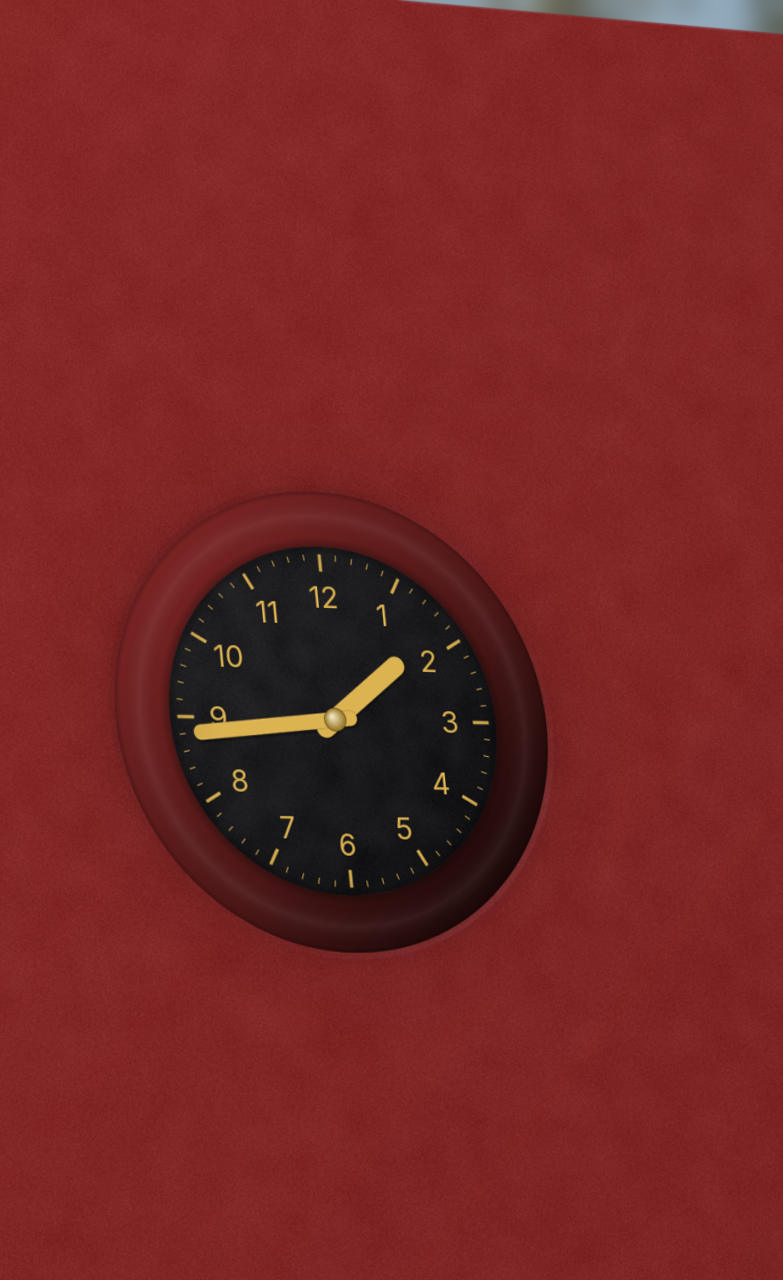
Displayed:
1.44
